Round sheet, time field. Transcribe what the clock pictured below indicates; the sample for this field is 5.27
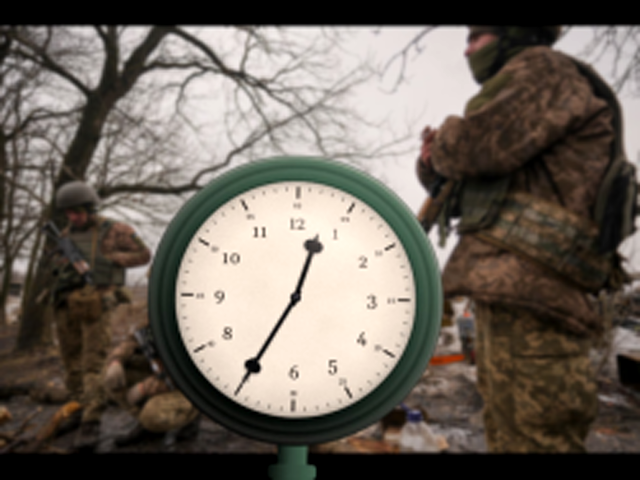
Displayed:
12.35
